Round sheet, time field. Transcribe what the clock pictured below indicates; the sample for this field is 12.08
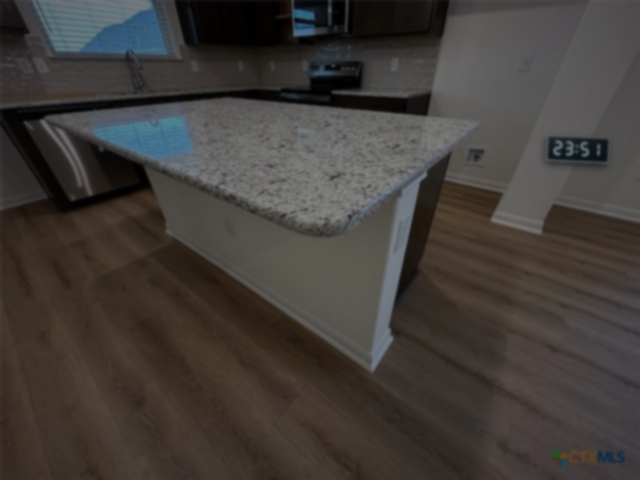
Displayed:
23.51
